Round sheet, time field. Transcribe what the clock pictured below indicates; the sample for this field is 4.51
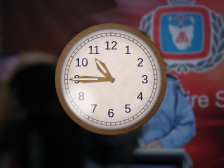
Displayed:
10.45
